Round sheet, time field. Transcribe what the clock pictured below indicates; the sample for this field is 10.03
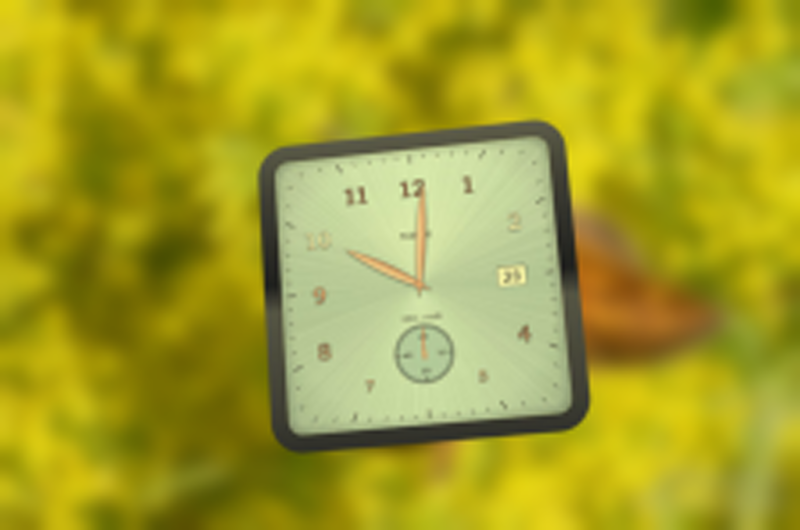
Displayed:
10.01
